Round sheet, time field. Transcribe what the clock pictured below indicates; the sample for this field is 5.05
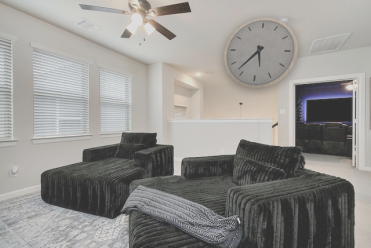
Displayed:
5.37
